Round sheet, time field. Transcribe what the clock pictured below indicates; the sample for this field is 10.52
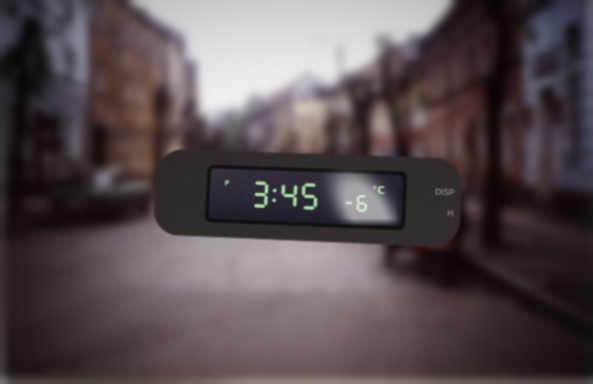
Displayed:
3.45
